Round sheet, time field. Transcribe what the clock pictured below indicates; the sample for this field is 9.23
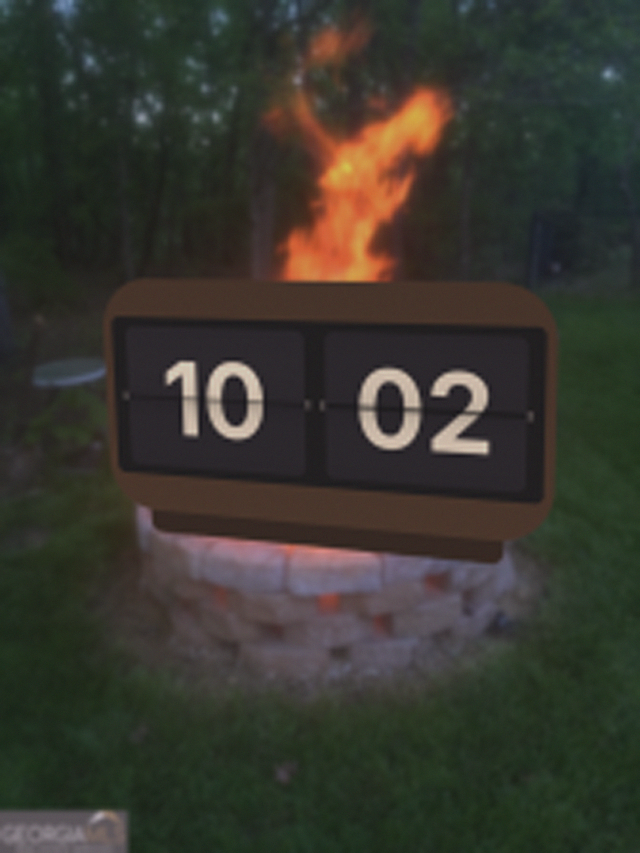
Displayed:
10.02
